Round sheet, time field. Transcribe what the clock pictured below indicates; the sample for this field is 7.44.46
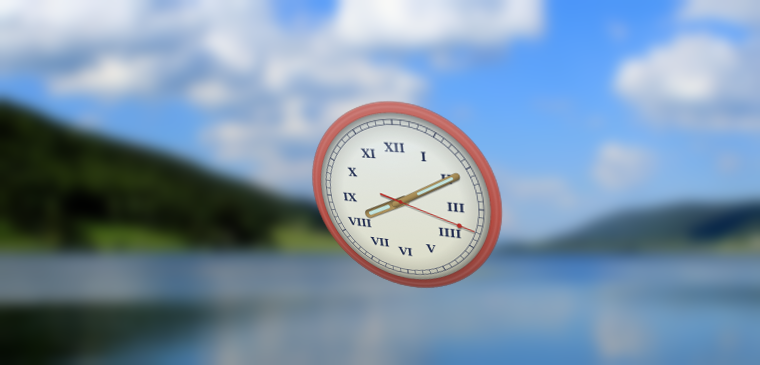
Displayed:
8.10.18
